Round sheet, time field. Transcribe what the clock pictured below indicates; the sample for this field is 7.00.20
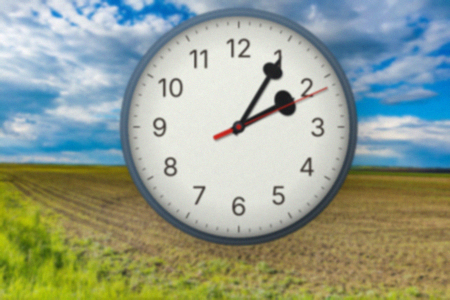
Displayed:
2.05.11
